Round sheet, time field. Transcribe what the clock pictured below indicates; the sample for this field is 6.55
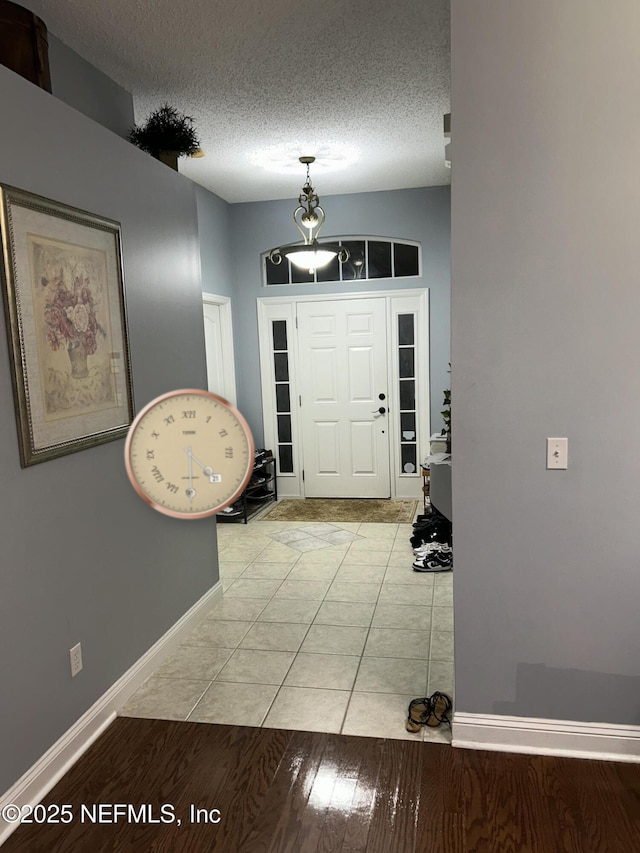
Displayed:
4.30
